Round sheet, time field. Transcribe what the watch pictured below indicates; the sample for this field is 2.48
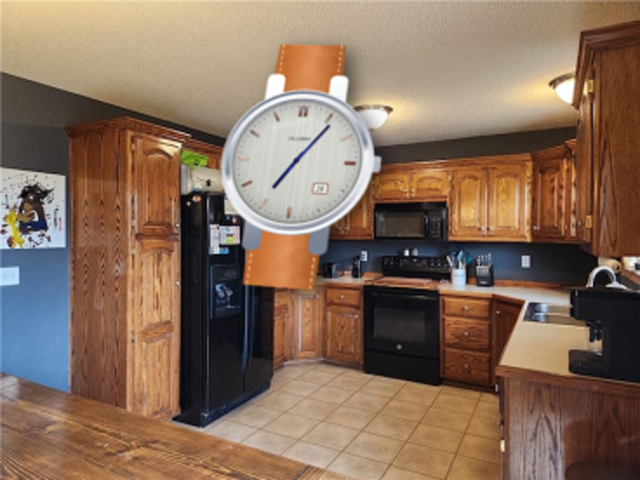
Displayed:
7.06
